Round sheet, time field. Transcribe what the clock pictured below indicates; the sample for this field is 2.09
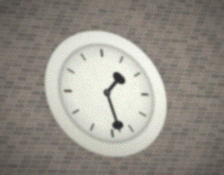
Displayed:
1.28
